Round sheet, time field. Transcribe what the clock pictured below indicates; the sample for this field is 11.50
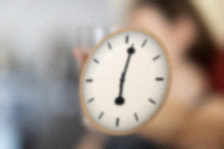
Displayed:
6.02
